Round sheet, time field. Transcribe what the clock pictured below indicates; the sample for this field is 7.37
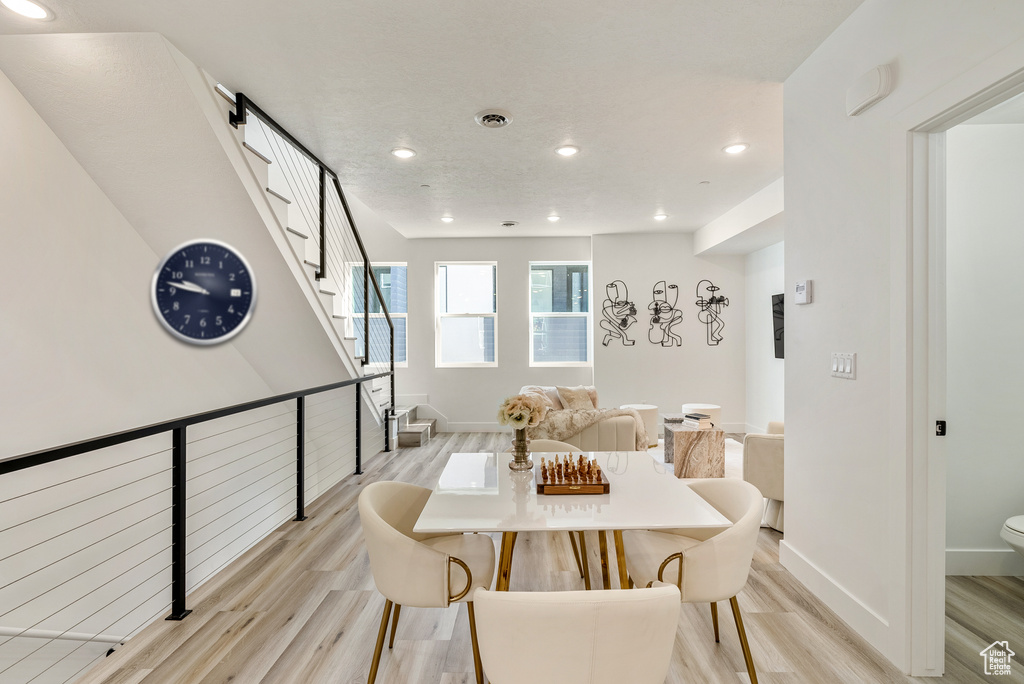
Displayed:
9.47
